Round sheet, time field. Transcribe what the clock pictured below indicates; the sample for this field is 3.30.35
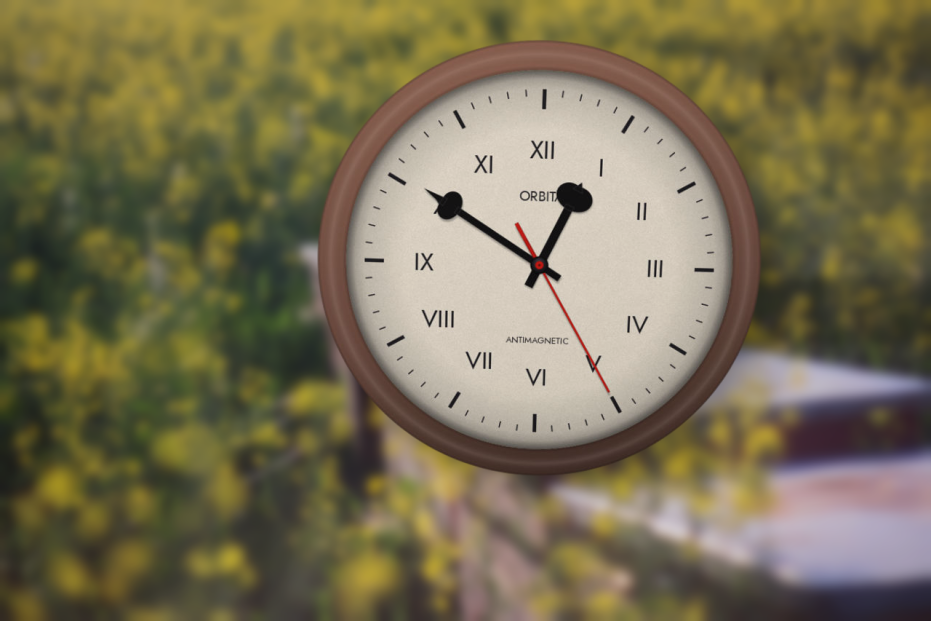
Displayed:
12.50.25
